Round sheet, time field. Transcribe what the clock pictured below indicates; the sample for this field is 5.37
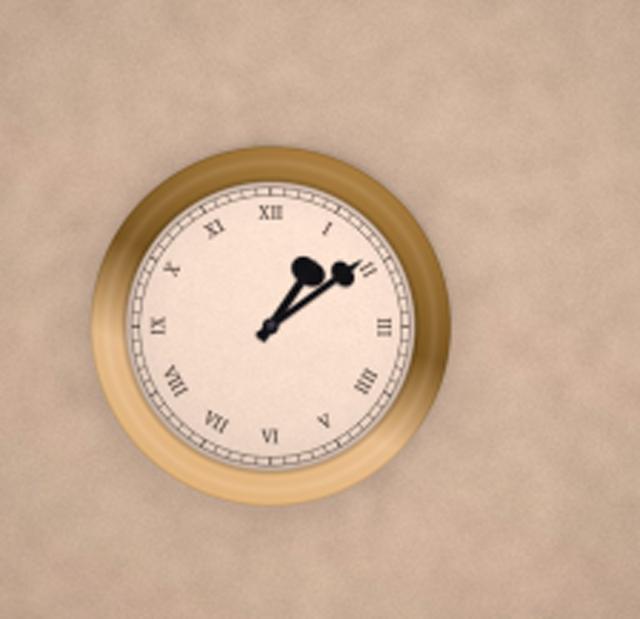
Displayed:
1.09
